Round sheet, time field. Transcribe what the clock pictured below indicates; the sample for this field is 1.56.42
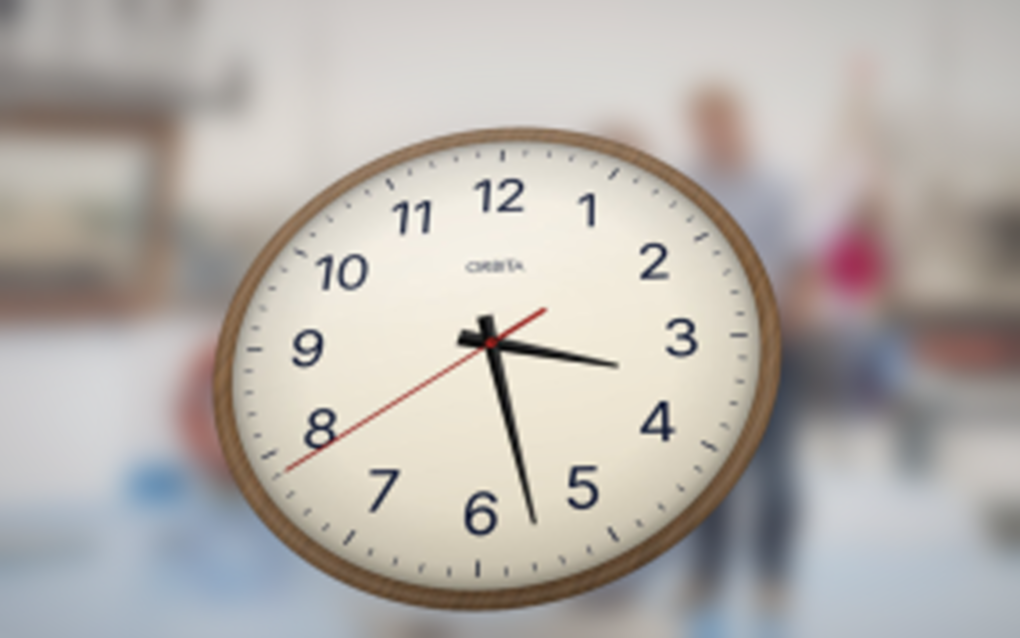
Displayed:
3.27.39
